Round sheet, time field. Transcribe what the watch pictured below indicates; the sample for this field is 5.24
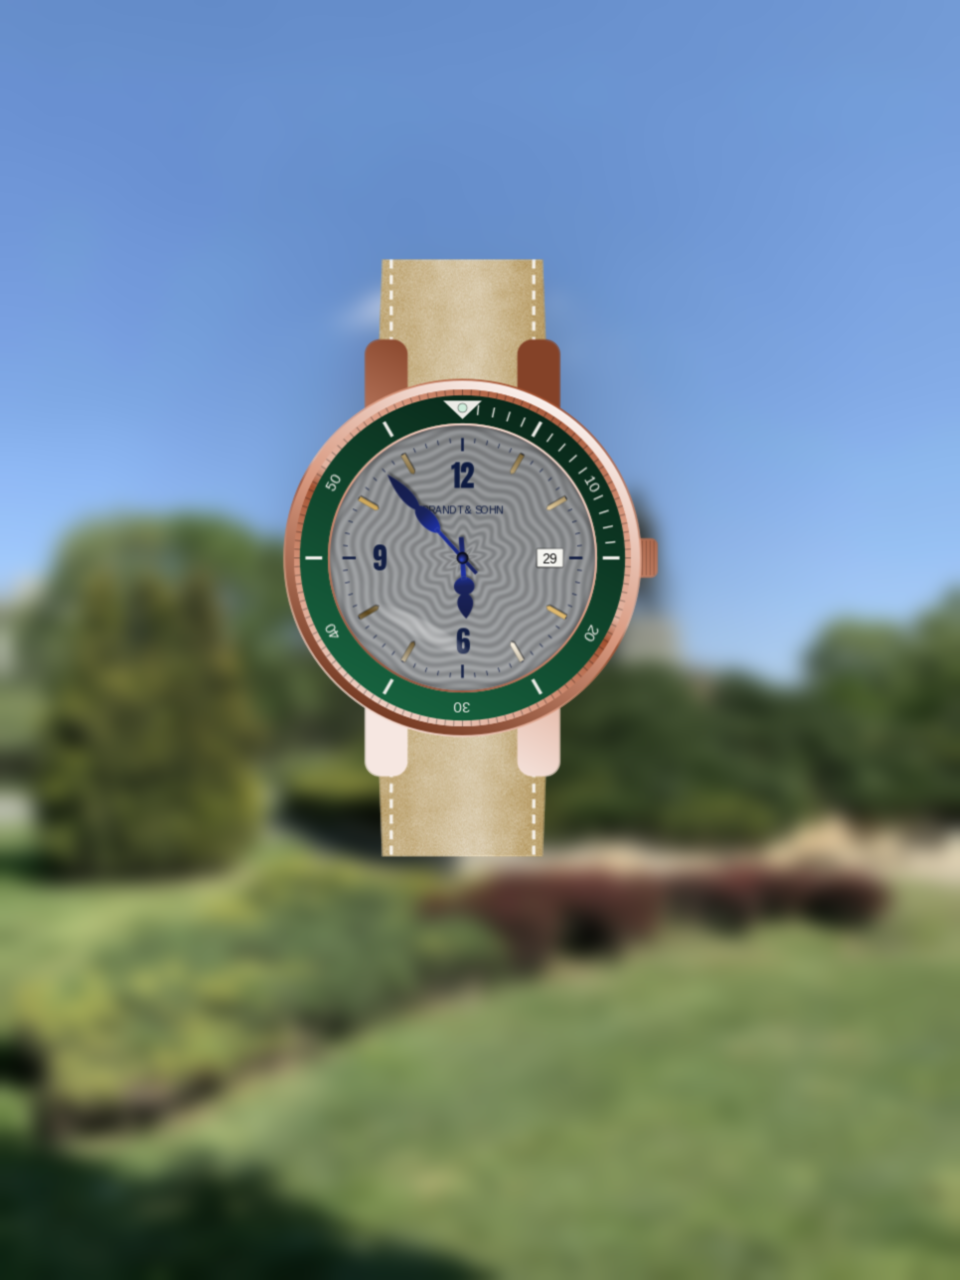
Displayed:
5.53
